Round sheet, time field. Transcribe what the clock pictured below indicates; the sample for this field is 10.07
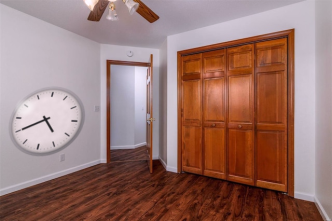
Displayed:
4.40
